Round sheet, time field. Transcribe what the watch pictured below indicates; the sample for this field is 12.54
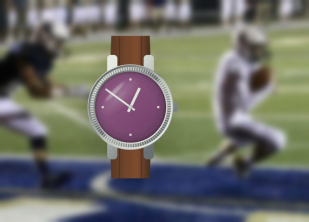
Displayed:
12.51
